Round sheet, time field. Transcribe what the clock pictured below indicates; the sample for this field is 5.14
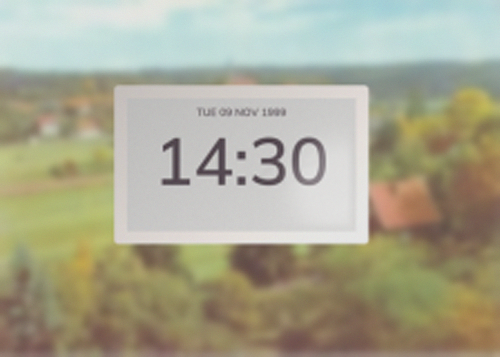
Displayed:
14.30
